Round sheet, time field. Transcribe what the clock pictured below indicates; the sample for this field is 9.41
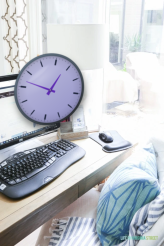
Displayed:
12.47
